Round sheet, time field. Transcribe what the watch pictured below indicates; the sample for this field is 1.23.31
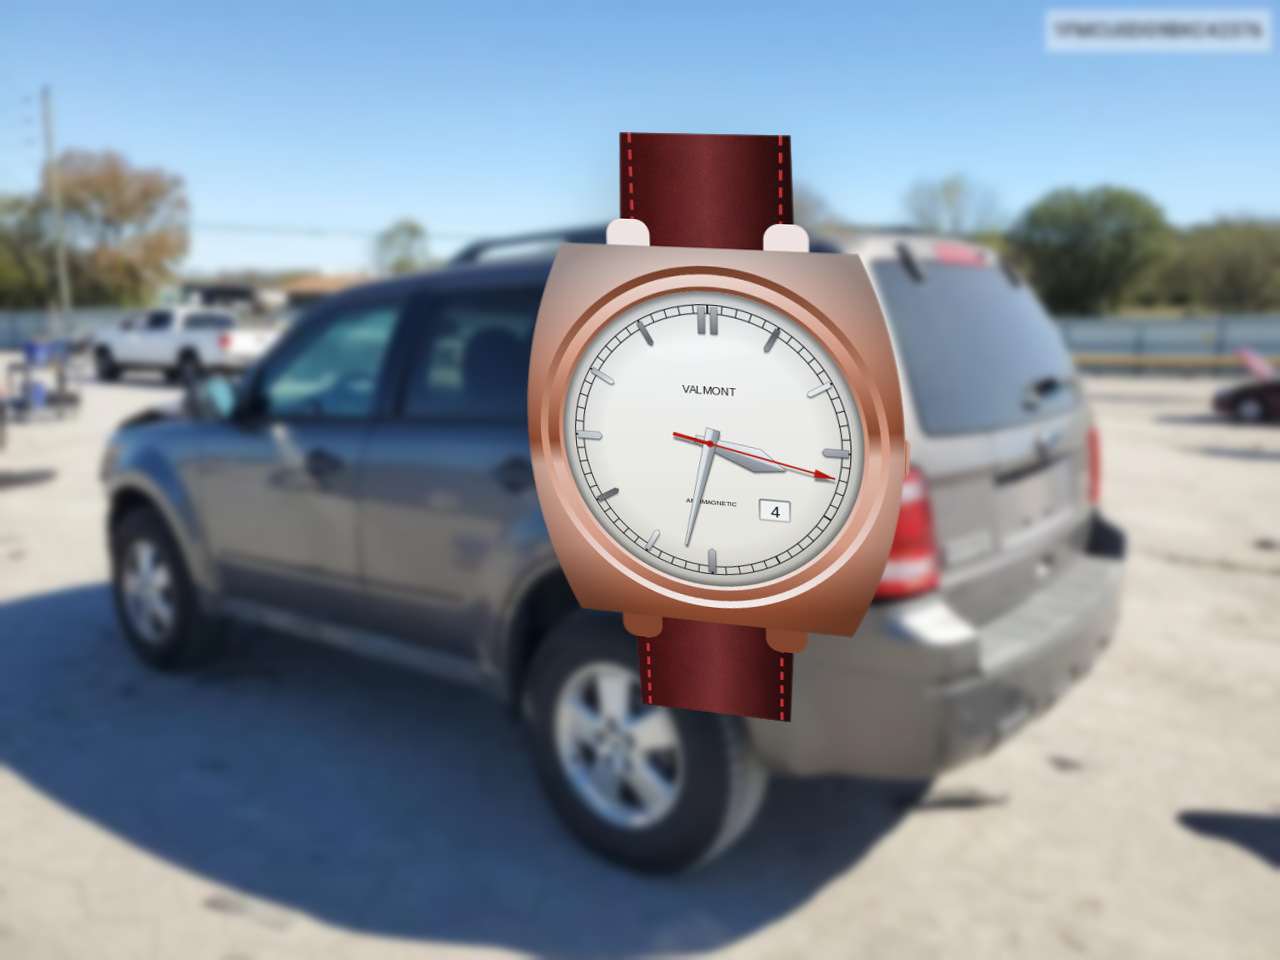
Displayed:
3.32.17
